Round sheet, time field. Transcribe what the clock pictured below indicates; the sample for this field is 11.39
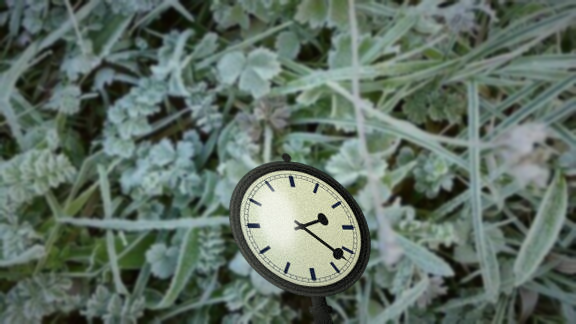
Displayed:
2.22
